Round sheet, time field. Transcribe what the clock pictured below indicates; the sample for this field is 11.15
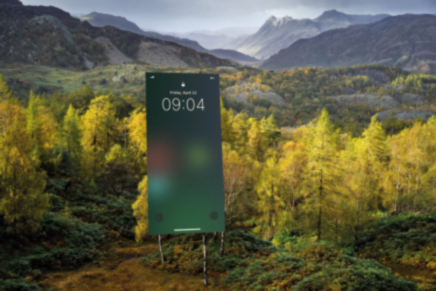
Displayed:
9.04
